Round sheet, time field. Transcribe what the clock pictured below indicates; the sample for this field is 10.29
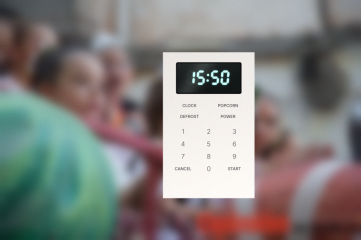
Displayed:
15.50
